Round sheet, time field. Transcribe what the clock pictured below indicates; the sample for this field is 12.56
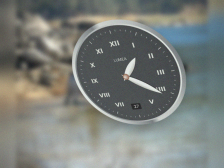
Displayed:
1.21
